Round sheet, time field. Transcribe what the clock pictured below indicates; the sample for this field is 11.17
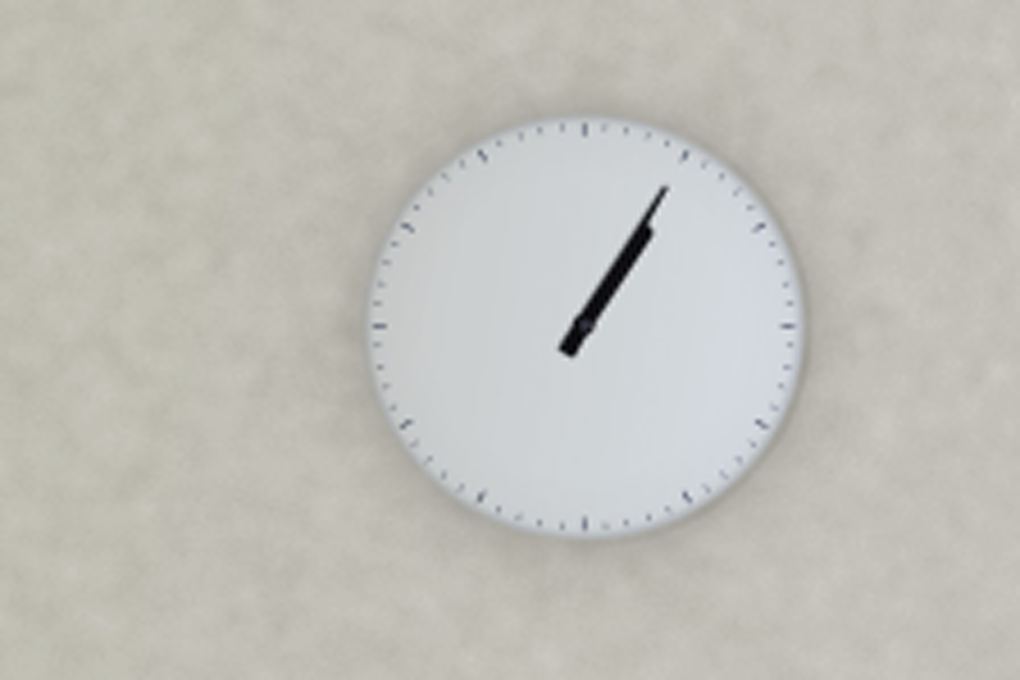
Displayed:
1.05
